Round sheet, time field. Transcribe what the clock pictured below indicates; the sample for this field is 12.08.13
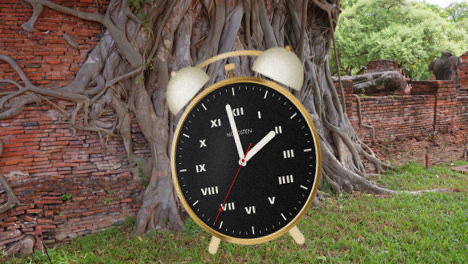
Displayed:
1.58.36
